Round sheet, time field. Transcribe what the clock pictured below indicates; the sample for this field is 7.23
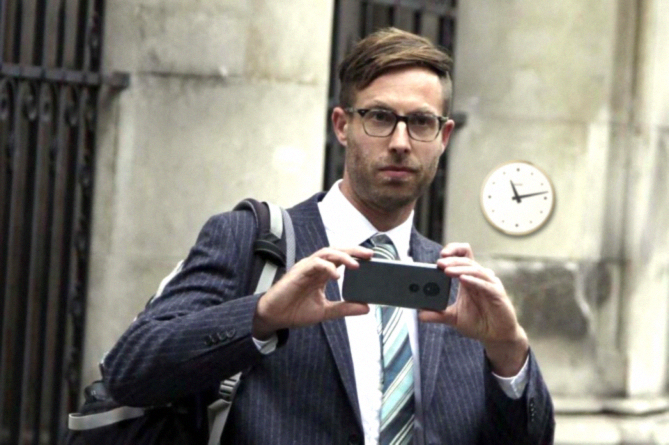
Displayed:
11.13
